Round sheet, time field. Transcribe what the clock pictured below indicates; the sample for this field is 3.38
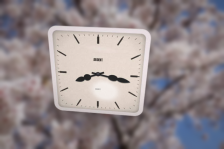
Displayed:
8.17
